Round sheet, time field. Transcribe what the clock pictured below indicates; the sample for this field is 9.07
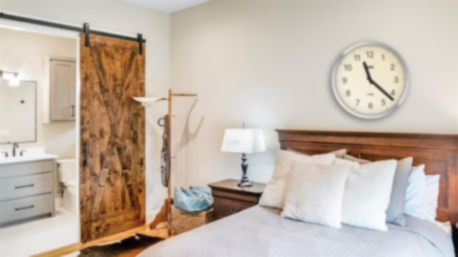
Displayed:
11.22
